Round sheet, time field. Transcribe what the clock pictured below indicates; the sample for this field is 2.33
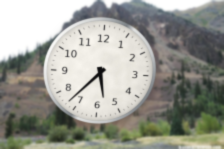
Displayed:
5.37
